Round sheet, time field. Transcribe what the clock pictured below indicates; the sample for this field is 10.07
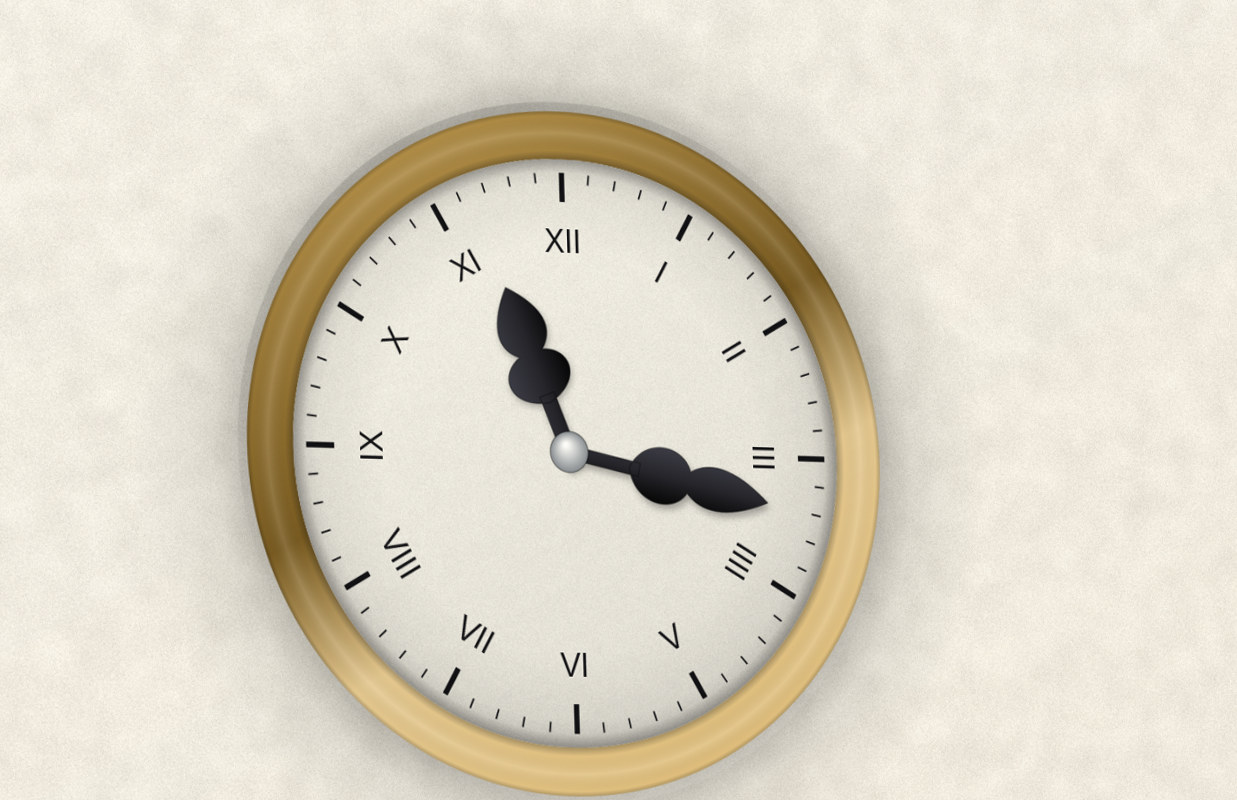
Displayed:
11.17
